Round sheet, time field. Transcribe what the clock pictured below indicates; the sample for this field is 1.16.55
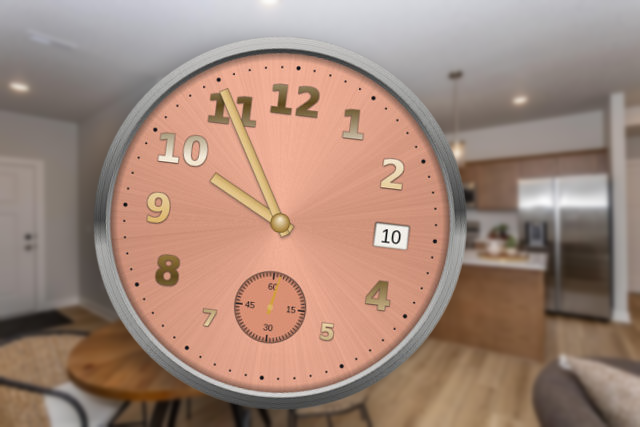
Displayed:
9.55.02
